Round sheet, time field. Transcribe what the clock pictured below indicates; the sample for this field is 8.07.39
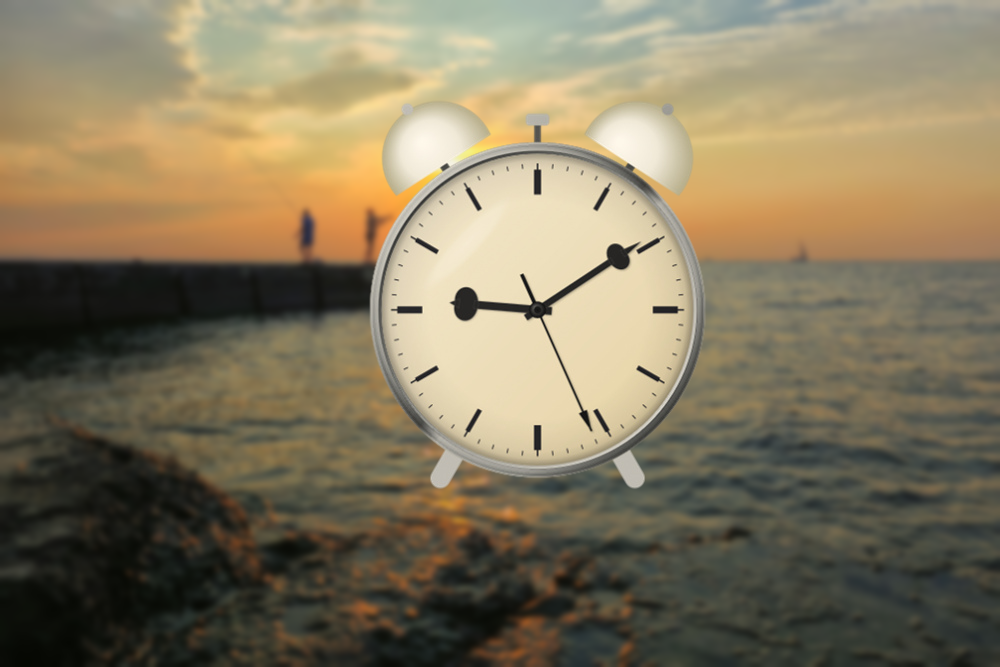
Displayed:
9.09.26
